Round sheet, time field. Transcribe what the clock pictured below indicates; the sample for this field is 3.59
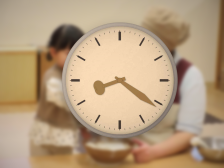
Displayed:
8.21
